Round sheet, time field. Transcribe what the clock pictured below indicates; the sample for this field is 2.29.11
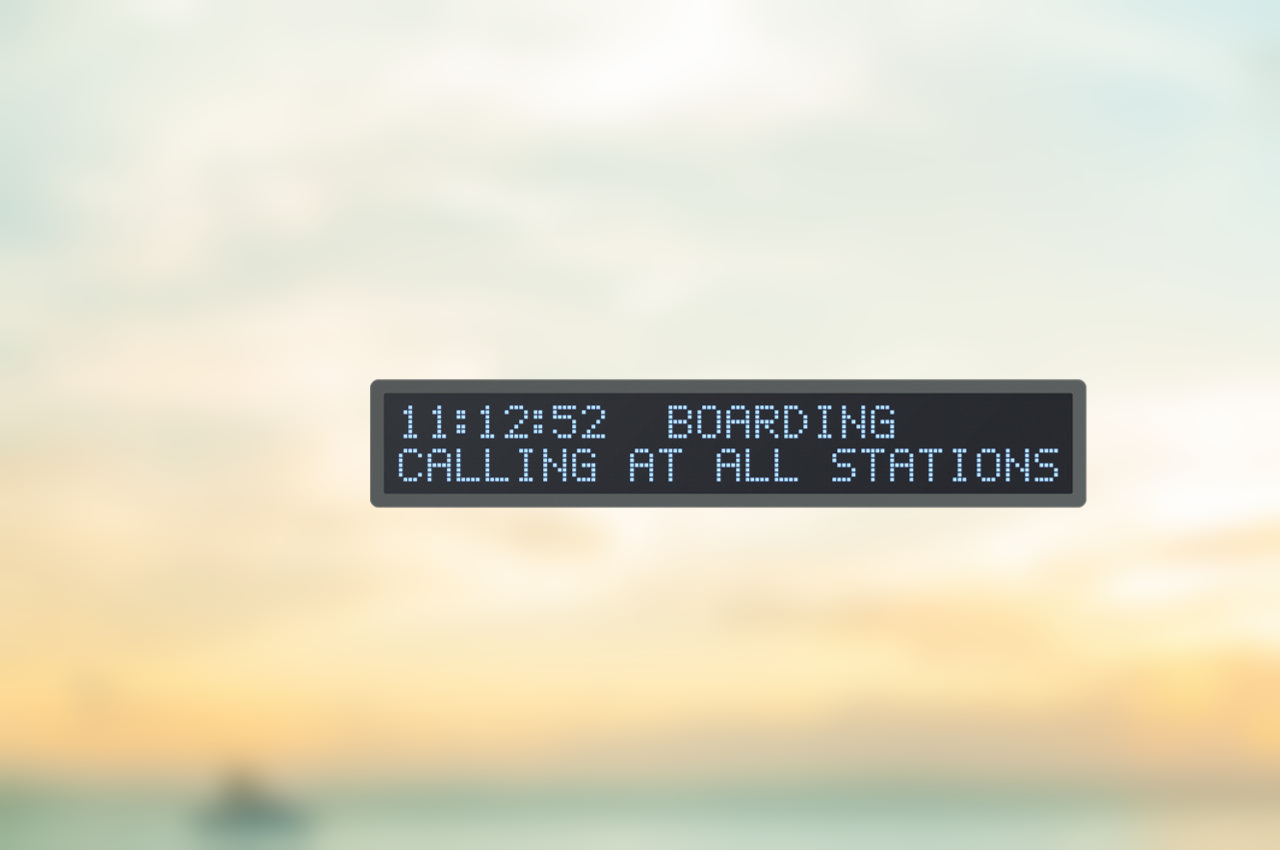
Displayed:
11.12.52
